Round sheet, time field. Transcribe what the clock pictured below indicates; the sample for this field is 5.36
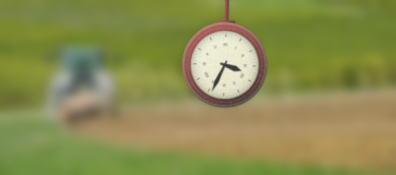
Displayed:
3.34
